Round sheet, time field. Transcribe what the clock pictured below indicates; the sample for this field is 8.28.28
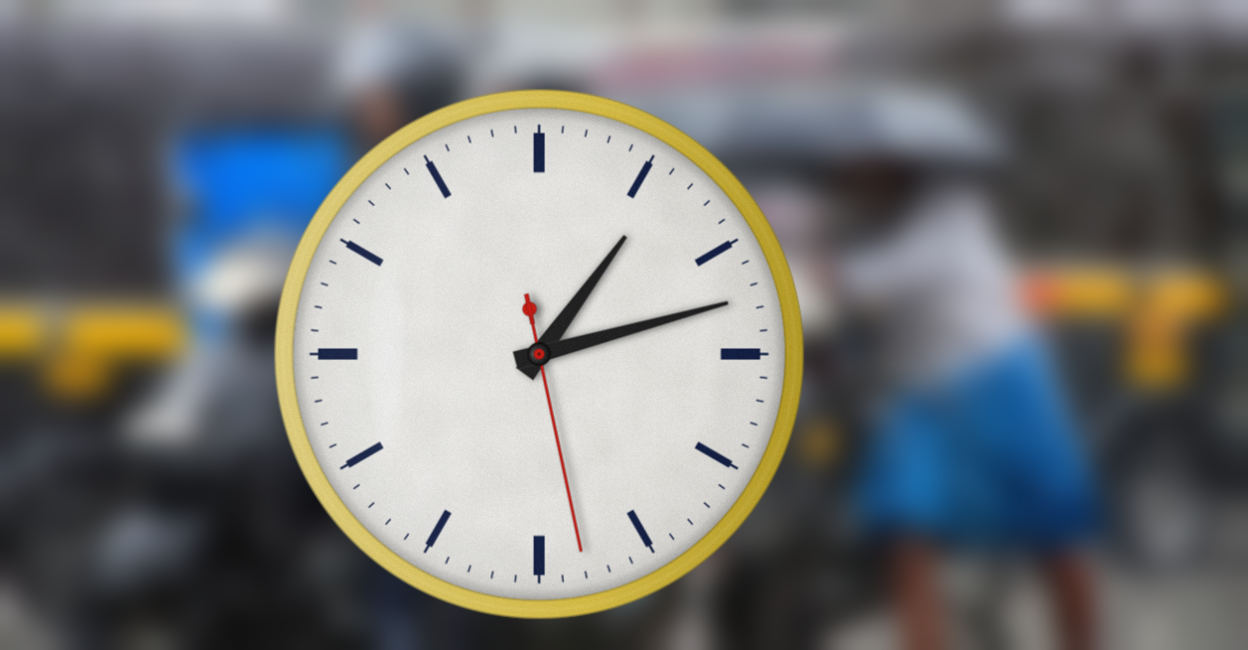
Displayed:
1.12.28
